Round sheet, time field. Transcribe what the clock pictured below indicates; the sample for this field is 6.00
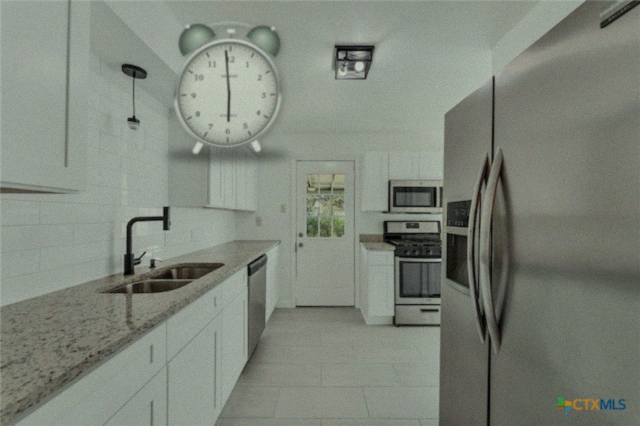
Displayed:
5.59
